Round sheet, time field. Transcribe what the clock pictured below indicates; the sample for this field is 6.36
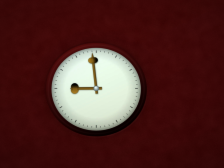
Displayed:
8.59
